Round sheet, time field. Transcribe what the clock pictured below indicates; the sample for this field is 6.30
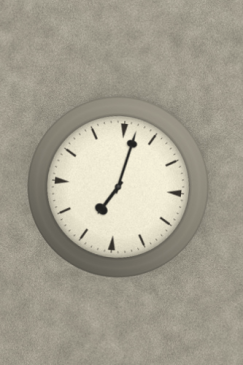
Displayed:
7.02
